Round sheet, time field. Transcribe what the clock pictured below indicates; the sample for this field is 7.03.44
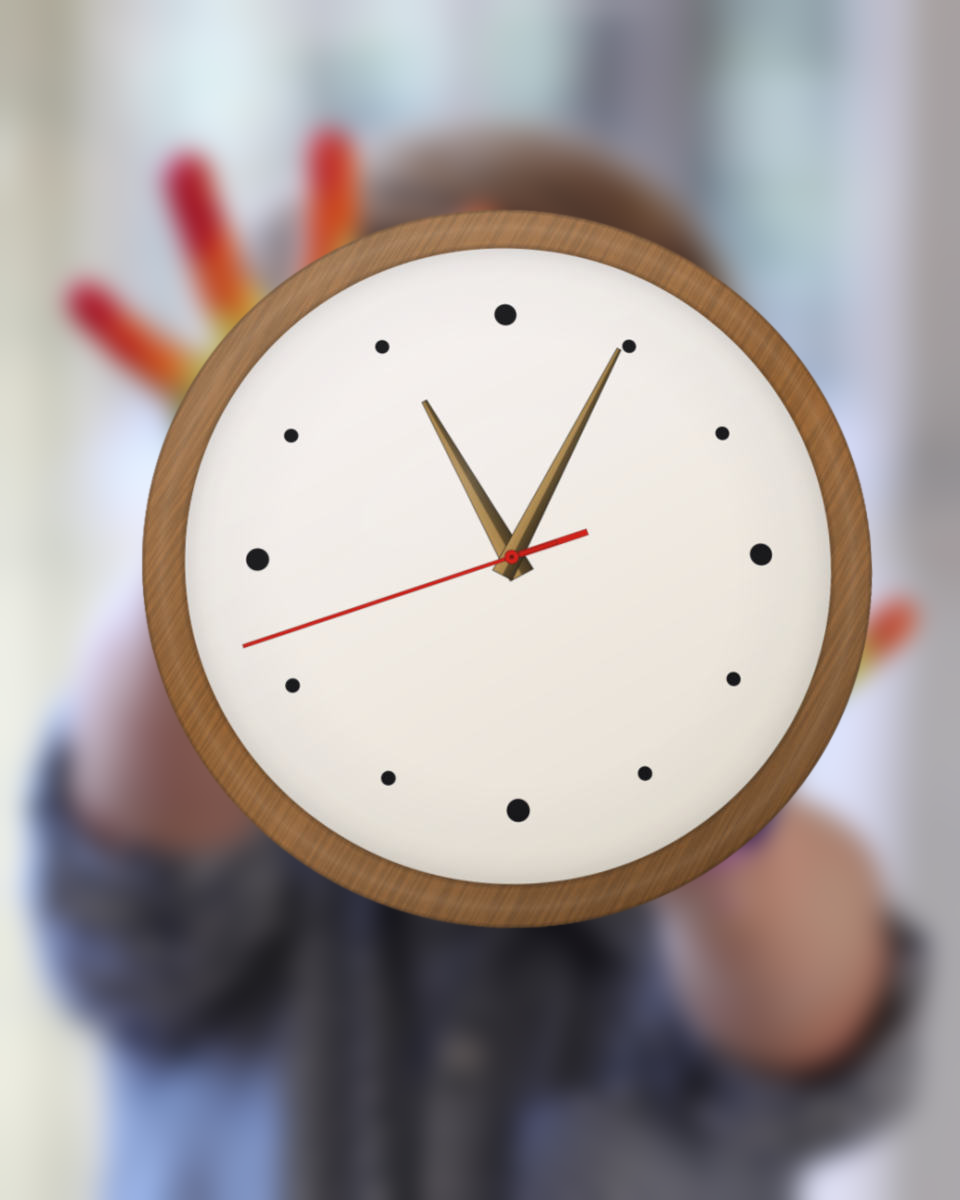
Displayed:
11.04.42
